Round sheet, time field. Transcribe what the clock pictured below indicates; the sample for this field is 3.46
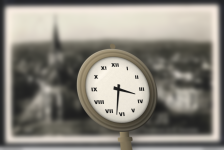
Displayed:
3.32
